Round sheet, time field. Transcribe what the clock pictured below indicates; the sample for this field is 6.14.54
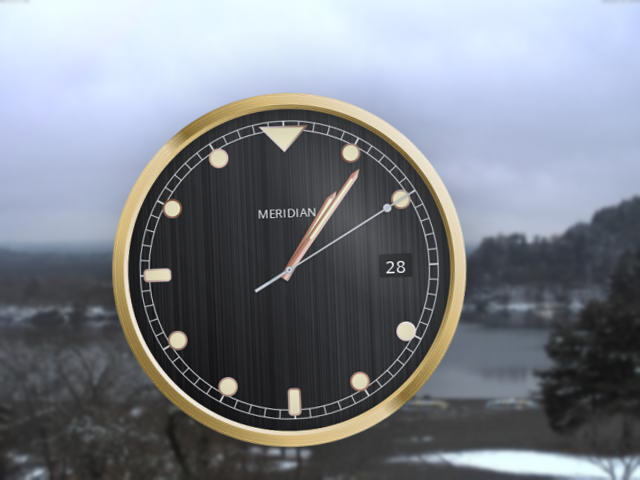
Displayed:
1.06.10
